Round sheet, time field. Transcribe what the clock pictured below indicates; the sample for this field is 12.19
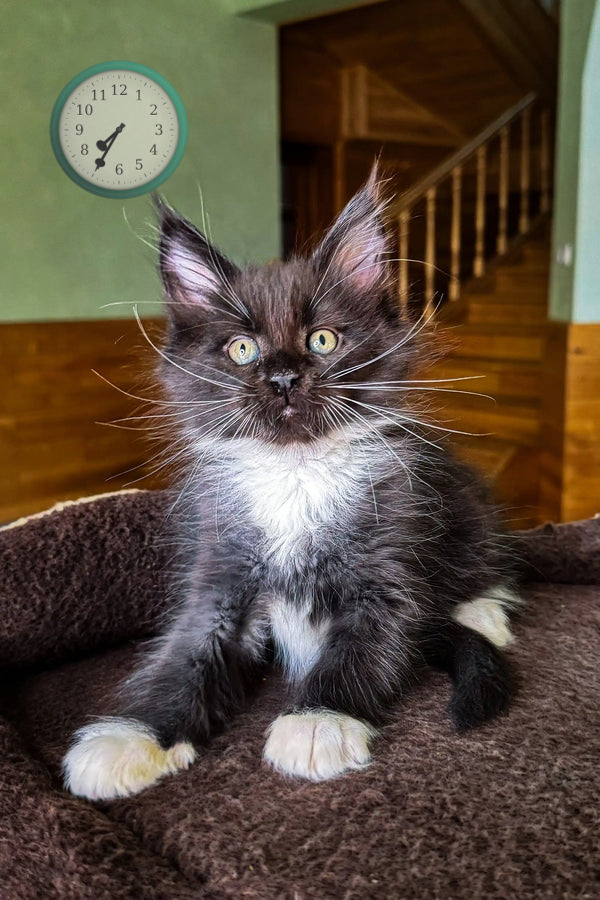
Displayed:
7.35
